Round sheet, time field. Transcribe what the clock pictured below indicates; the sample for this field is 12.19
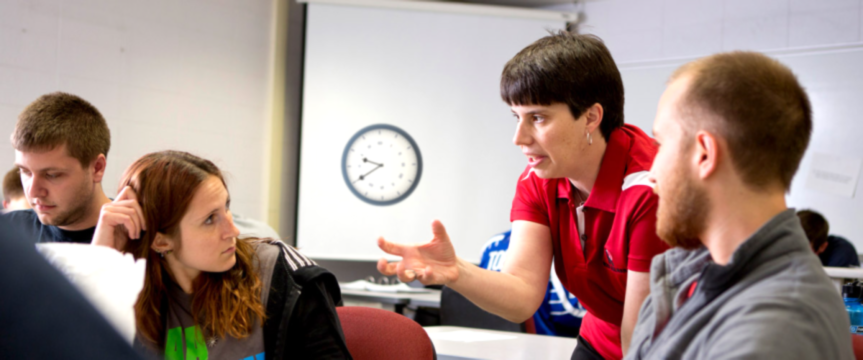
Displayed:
9.40
